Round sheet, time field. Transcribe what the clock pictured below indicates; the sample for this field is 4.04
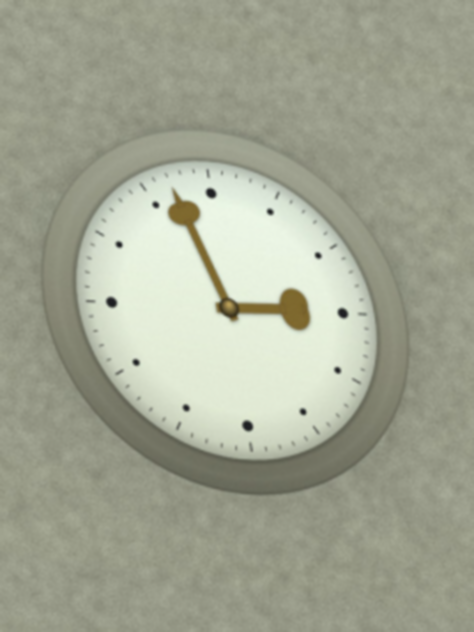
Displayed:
2.57
